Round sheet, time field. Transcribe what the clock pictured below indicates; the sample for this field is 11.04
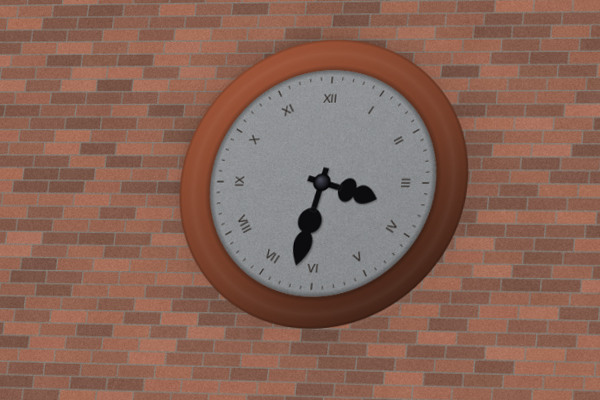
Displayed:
3.32
